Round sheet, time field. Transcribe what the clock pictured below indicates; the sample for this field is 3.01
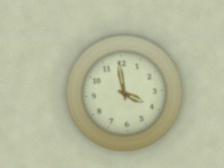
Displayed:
3.59
